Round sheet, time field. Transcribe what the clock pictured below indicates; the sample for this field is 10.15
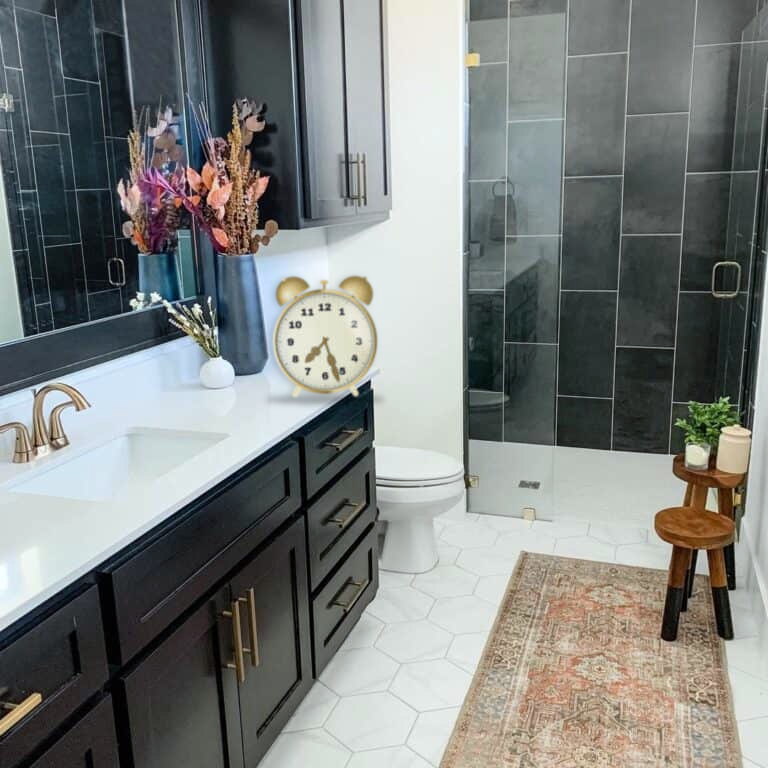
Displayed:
7.27
